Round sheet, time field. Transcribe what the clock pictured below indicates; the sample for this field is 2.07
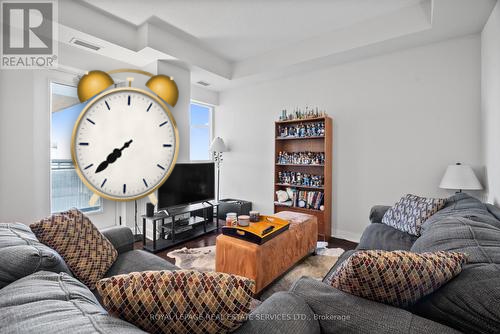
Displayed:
7.38
